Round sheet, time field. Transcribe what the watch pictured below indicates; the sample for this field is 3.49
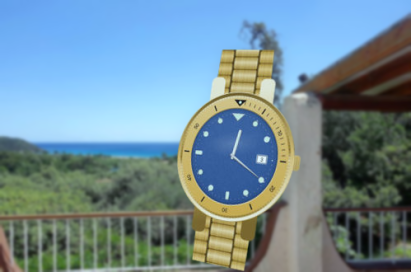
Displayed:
12.20
